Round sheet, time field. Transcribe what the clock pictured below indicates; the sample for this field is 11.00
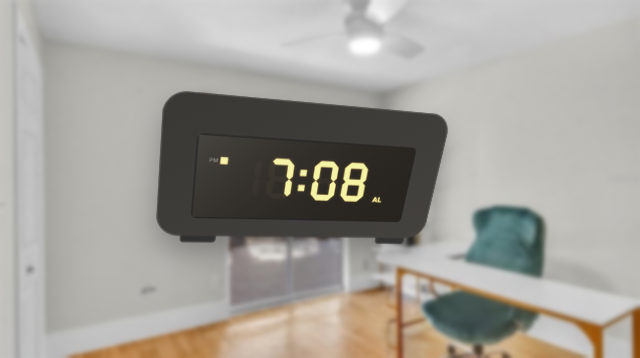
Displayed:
7.08
